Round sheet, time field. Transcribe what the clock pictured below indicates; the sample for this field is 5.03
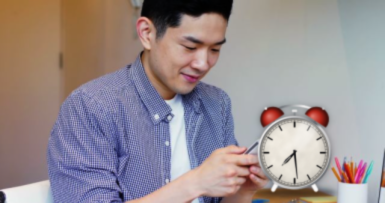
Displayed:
7.29
